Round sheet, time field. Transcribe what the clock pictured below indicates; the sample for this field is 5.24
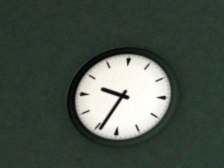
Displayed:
9.34
